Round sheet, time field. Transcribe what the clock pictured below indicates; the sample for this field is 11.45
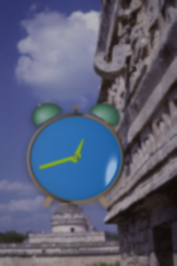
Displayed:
12.42
